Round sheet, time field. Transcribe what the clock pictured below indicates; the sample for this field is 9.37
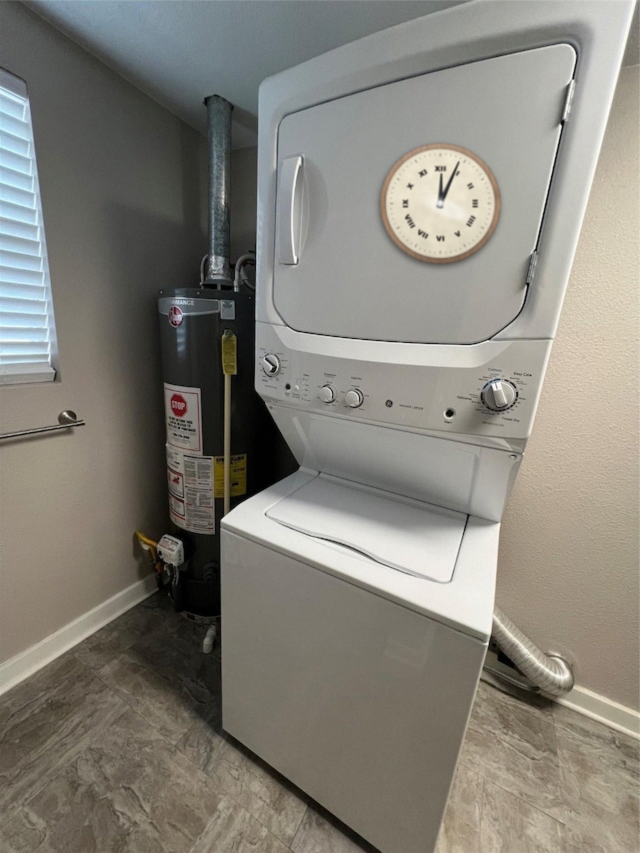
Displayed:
12.04
